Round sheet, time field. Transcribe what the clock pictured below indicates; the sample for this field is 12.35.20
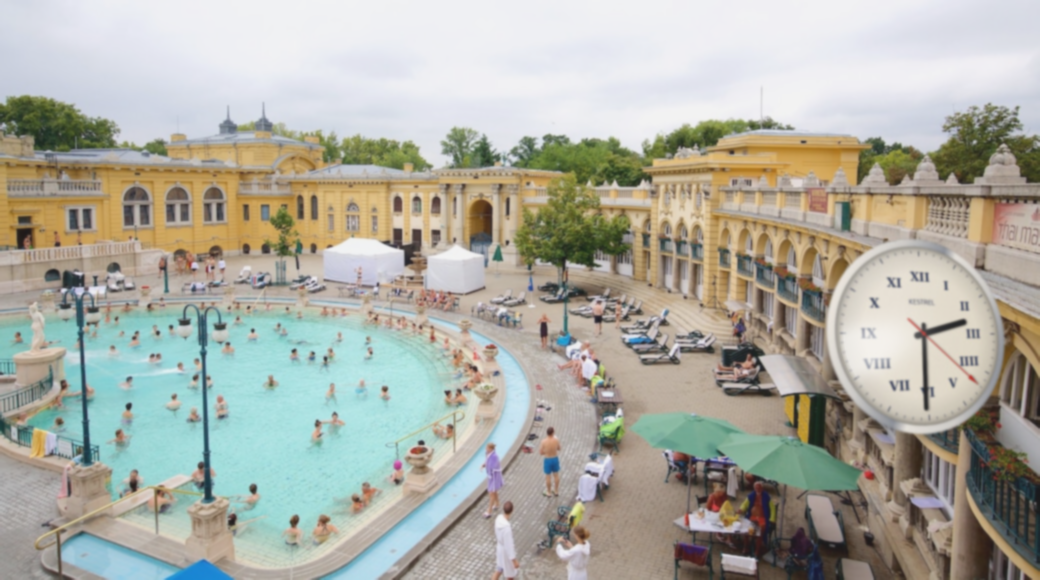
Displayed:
2.30.22
